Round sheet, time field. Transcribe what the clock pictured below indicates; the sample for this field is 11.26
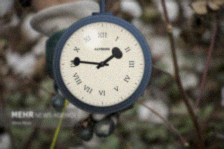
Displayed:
1.46
